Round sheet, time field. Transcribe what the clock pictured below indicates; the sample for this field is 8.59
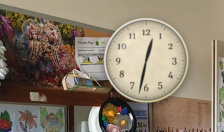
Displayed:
12.32
